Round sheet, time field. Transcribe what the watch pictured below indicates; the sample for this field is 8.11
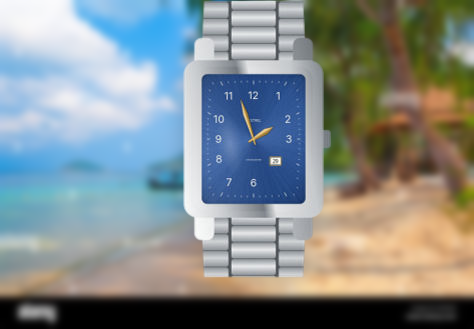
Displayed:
1.57
